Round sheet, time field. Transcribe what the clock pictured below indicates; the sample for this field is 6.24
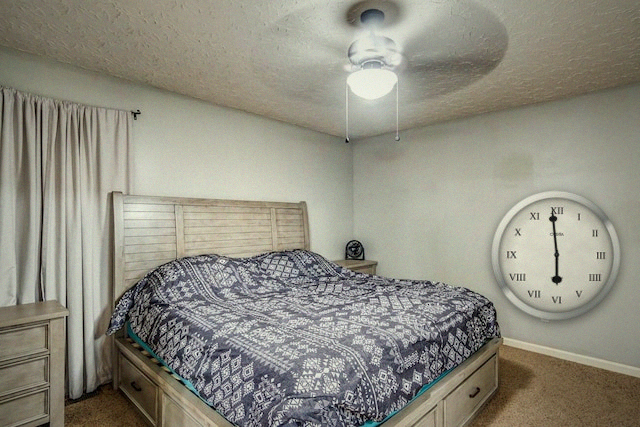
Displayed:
5.59
